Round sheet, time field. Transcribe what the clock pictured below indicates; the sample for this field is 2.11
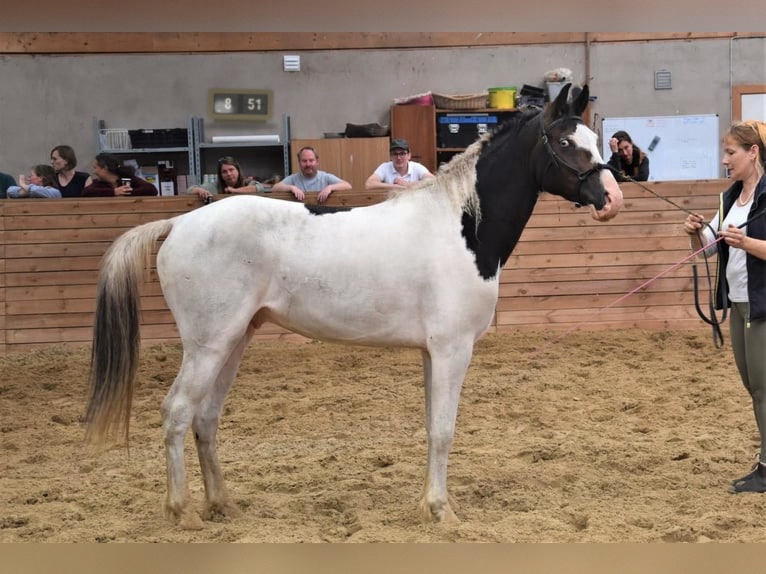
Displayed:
8.51
